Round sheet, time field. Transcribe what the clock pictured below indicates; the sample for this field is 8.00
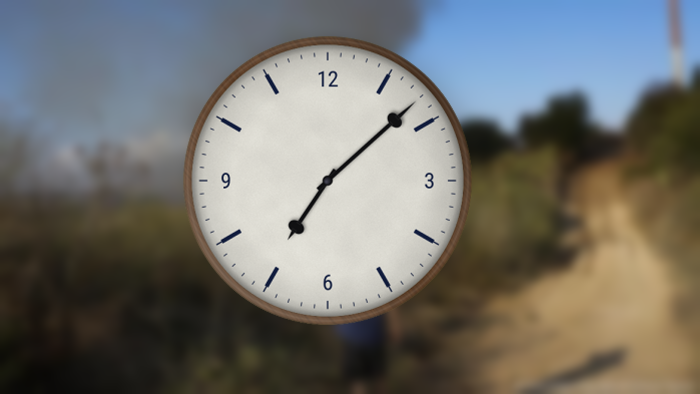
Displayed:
7.08
